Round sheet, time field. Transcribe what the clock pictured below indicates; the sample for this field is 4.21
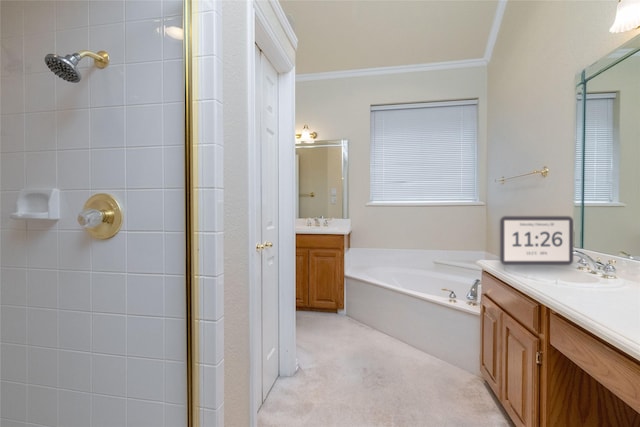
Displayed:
11.26
